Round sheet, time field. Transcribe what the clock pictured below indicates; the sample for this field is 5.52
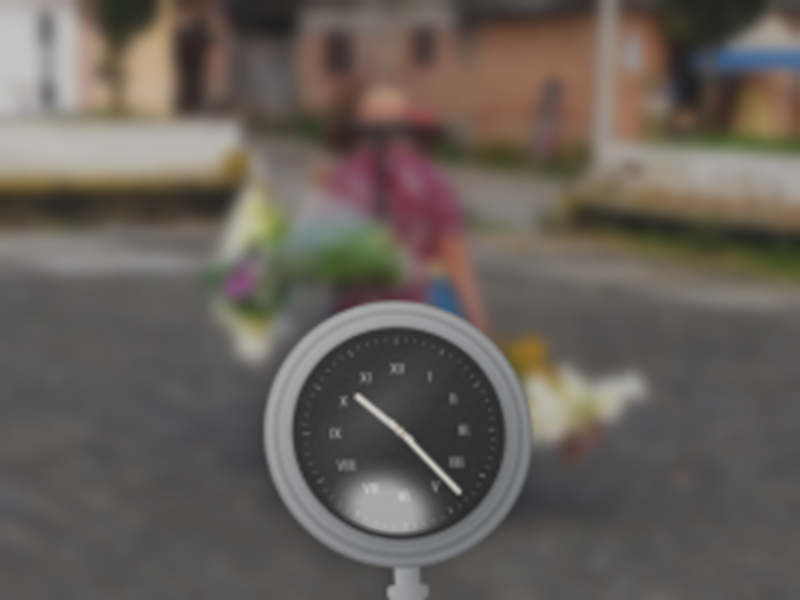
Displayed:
10.23
